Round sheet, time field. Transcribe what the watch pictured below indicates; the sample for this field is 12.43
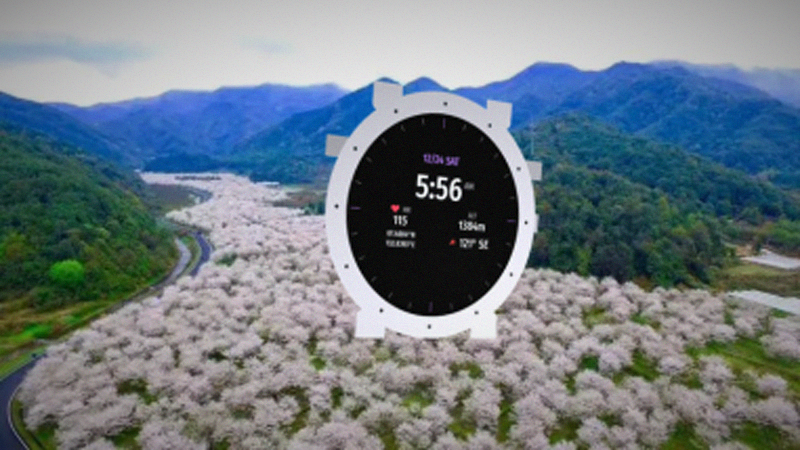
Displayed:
5.56
